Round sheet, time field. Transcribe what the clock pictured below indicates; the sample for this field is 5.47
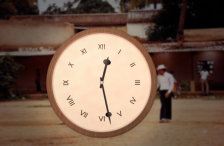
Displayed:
12.28
